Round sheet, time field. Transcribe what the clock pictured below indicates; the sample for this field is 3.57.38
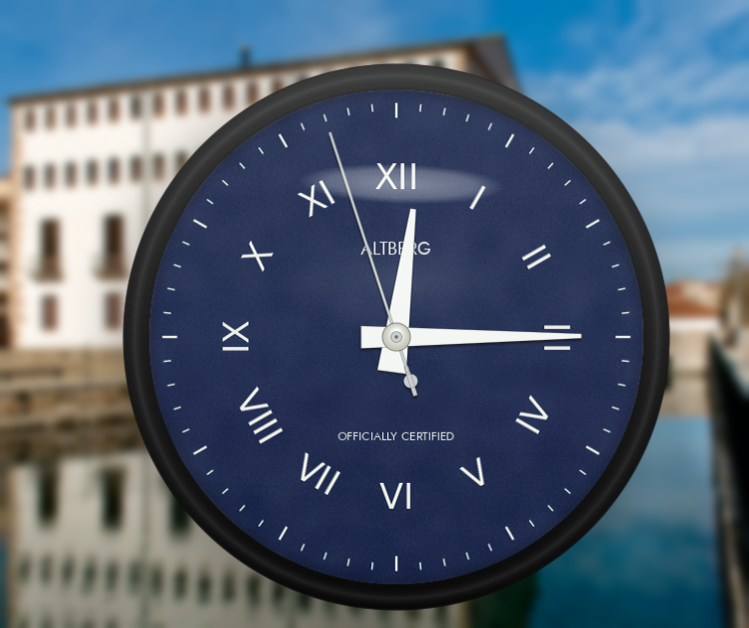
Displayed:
12.14.57
